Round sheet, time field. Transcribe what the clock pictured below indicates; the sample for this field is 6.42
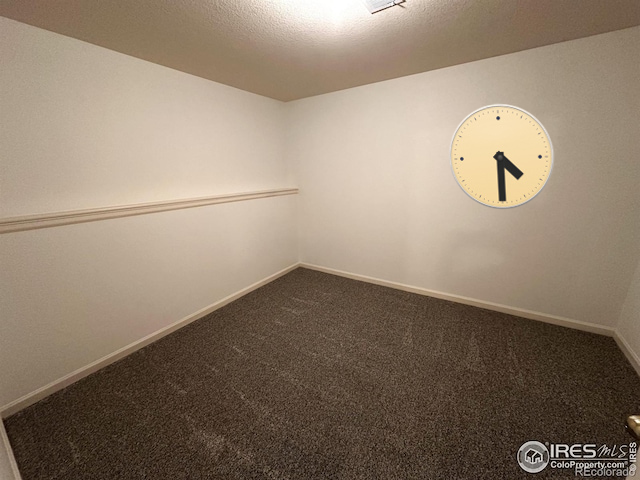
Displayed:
4.30
